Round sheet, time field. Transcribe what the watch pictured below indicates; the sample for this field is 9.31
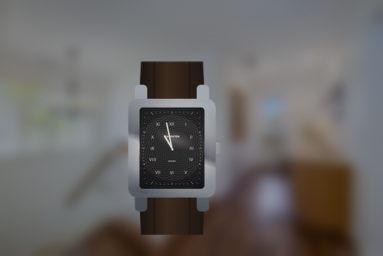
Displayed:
10.58
